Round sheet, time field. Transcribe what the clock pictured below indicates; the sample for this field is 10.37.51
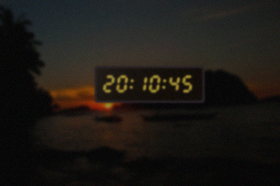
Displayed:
20.10.45
